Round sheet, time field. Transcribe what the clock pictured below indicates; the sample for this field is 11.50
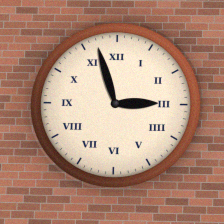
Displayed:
2.57
